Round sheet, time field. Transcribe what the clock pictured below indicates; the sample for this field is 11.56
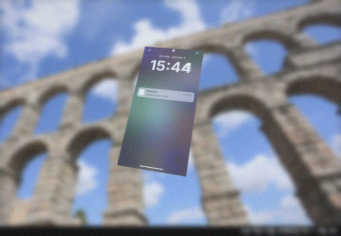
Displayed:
15.44
